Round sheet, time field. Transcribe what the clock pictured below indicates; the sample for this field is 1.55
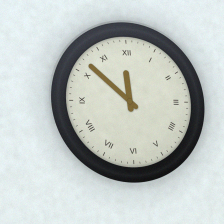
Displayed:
11.52
